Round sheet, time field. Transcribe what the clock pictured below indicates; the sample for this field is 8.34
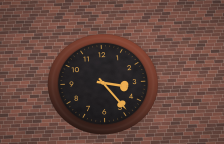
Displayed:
3.24
